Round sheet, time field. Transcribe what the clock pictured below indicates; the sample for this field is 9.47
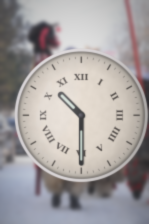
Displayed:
10.30
